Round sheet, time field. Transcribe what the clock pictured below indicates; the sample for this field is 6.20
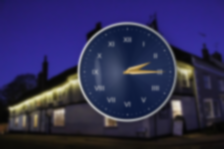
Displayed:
2.15
